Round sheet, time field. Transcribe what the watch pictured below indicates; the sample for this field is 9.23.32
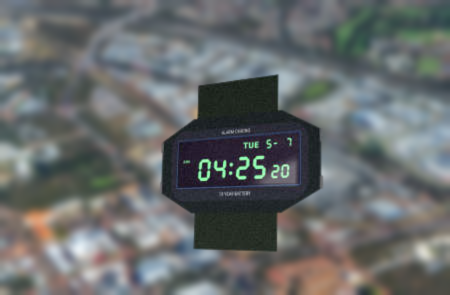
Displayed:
4.25.20
